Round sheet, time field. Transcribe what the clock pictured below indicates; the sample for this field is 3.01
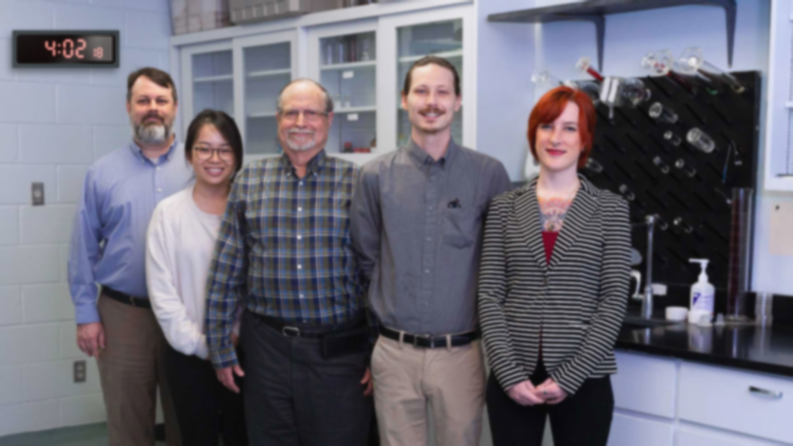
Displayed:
4.02
